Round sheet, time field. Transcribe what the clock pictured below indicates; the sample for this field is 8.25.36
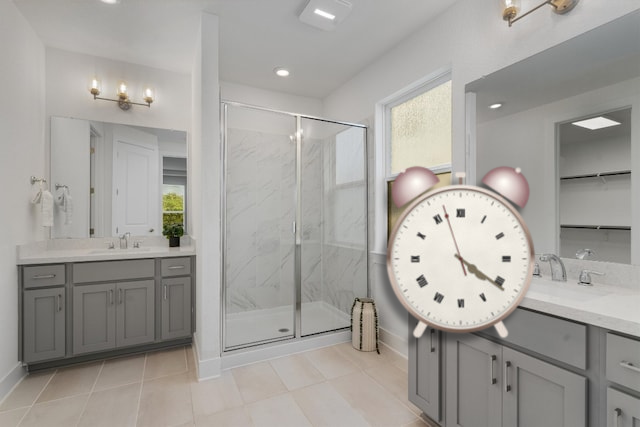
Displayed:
4.20.57
